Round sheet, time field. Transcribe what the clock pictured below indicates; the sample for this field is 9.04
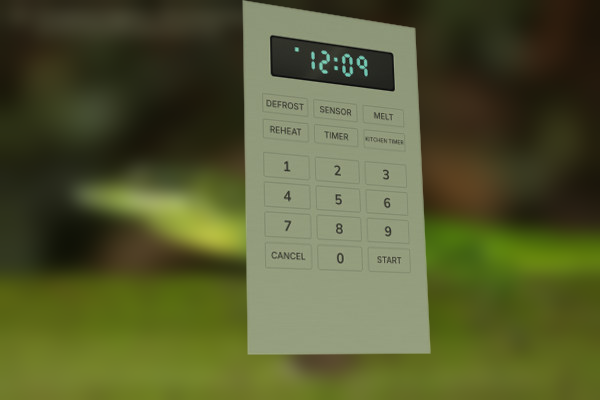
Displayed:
12.09
